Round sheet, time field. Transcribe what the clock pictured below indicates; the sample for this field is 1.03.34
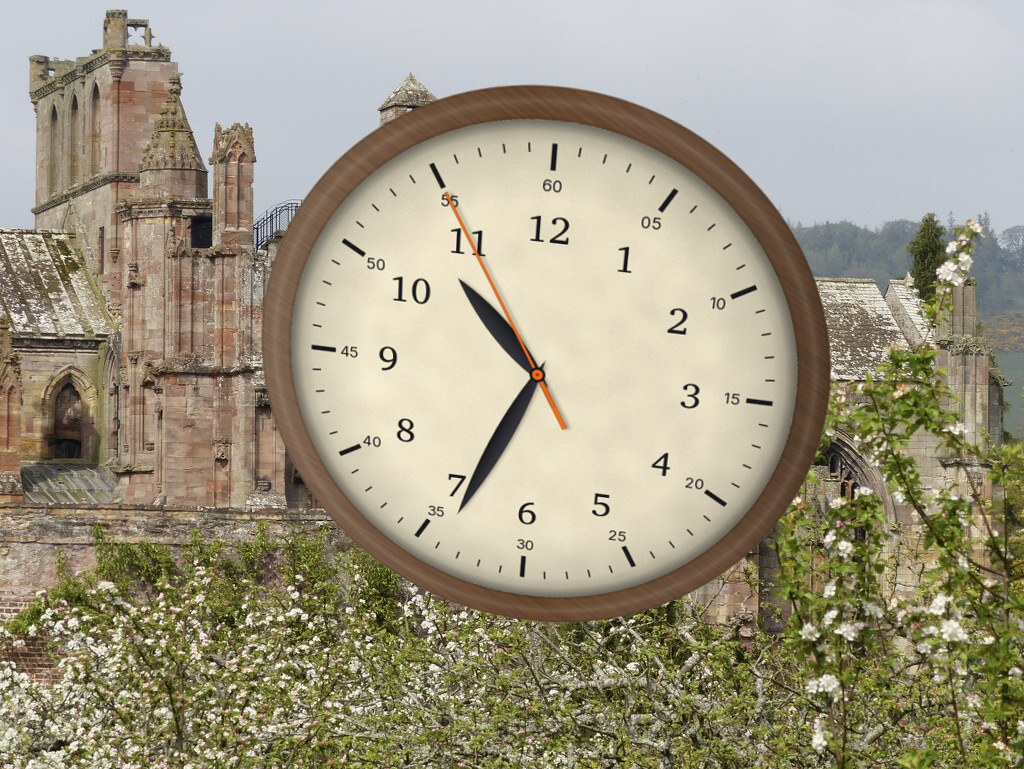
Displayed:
10.33.55
